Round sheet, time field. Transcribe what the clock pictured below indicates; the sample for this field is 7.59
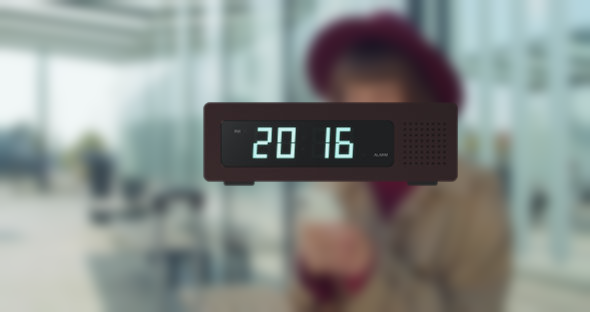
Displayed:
20.16
